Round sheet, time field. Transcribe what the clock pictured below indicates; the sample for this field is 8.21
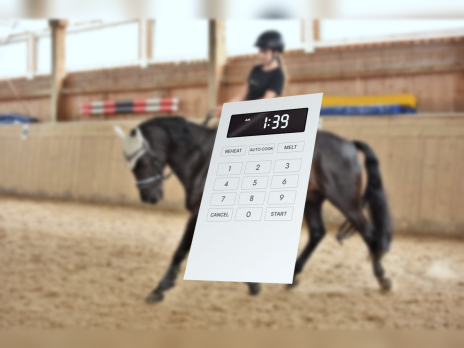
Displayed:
1.39
